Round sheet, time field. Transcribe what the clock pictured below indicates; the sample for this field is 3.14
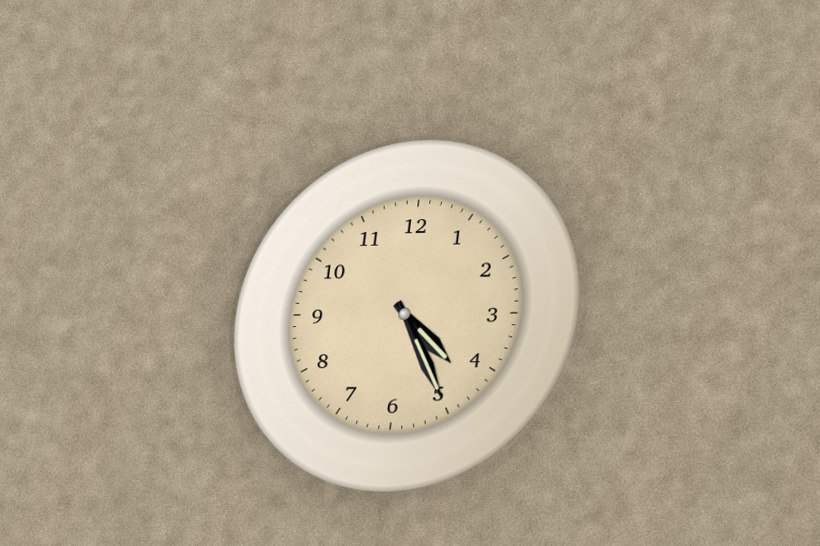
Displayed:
4.25
